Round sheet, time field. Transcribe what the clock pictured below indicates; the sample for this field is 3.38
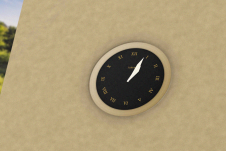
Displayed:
1.04
